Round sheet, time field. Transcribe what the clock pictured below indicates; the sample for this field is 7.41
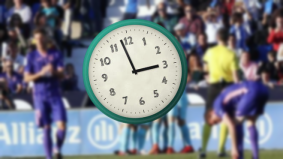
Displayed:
2.58
